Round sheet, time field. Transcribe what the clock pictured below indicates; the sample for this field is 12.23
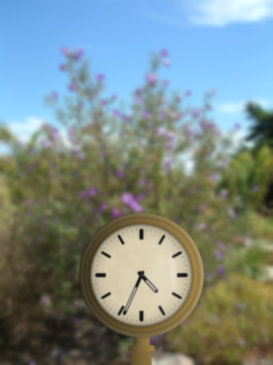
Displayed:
4.34
